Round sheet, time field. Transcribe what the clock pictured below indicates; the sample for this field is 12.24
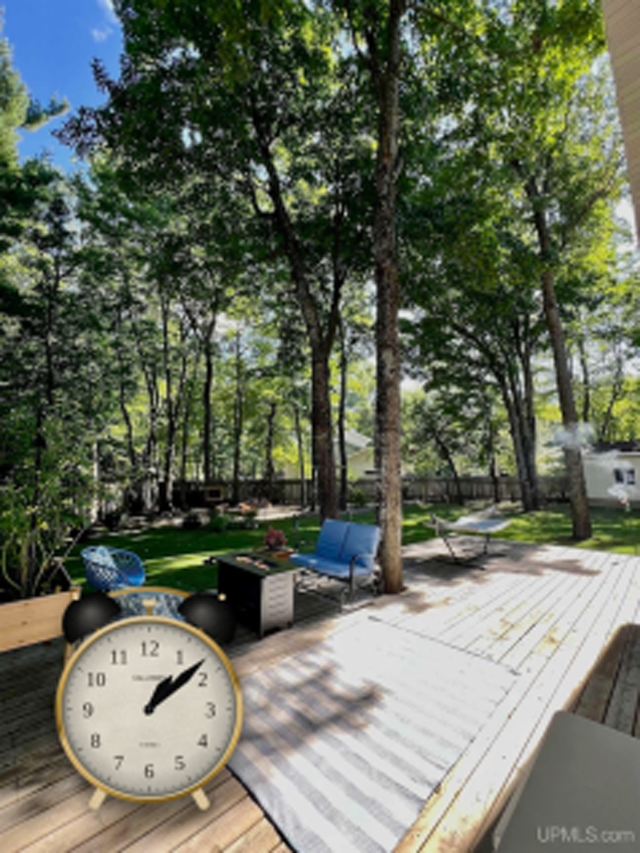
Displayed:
1.08
